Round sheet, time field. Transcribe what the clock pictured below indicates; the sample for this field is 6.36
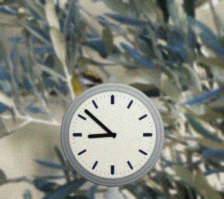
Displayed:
8.52
